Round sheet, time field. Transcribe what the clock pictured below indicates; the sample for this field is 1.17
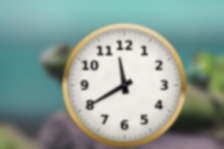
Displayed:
11.40
